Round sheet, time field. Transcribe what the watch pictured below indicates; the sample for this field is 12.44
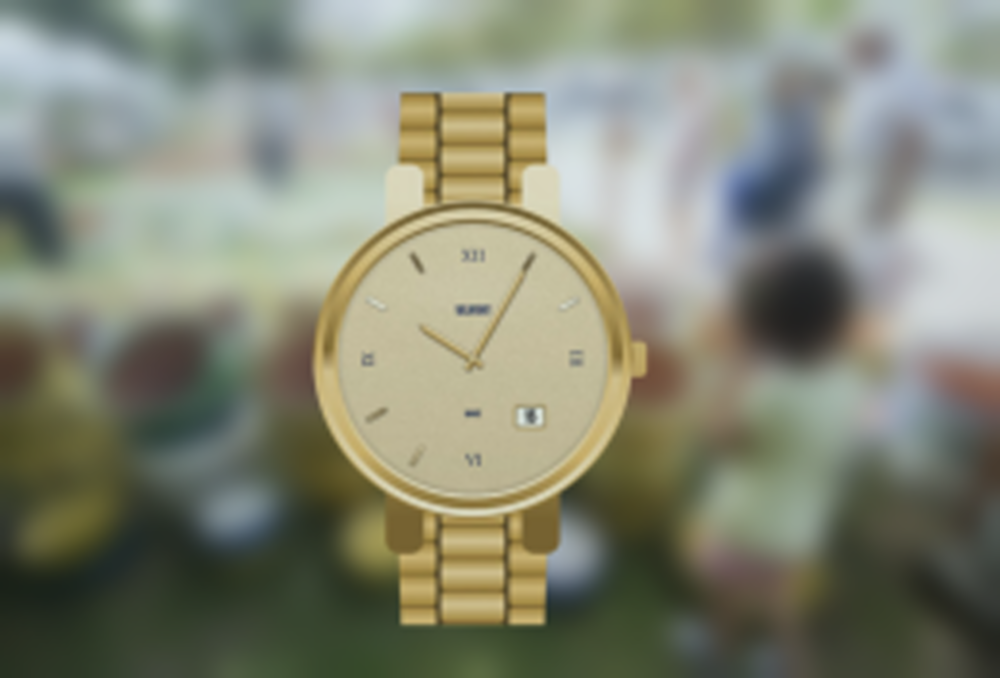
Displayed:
10.05
